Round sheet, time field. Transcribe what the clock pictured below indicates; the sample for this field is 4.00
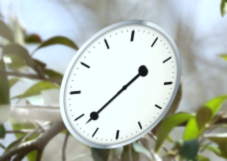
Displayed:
1.38
